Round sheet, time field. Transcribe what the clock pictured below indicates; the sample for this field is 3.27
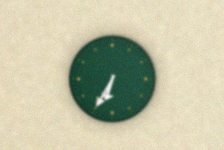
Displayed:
6.35
